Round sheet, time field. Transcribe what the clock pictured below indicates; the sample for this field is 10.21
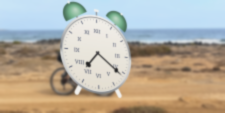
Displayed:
7.21
